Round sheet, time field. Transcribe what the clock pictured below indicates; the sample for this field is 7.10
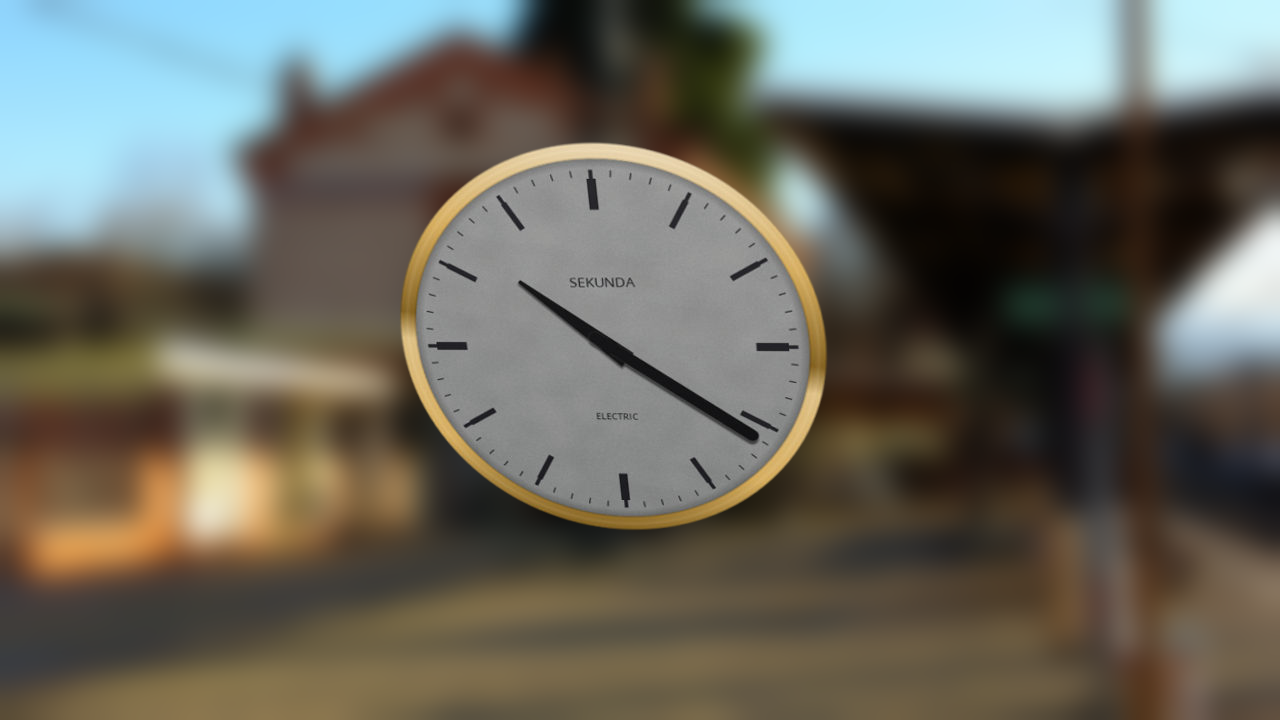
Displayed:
10.21
